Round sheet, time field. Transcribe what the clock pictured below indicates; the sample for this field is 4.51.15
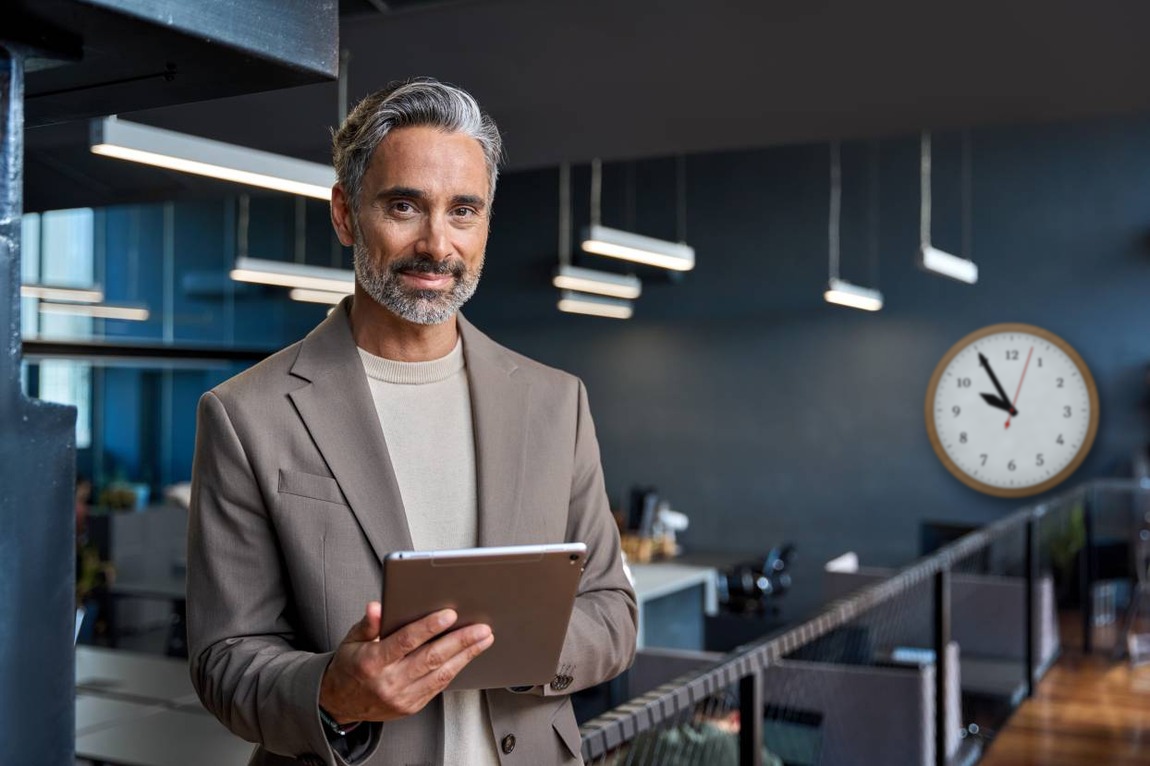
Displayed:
9.55.03
